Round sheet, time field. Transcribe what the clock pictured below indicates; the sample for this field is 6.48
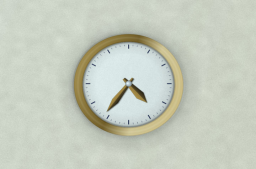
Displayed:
4.36
